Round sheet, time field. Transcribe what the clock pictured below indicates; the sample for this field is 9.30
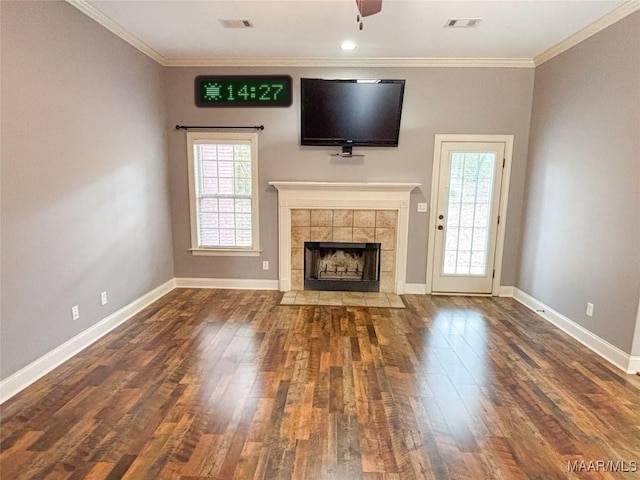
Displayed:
14.27
